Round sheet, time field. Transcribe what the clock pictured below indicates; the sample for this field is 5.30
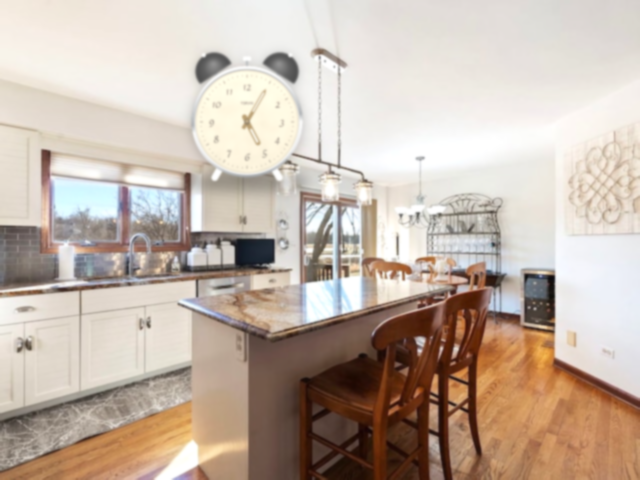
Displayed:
5.05
